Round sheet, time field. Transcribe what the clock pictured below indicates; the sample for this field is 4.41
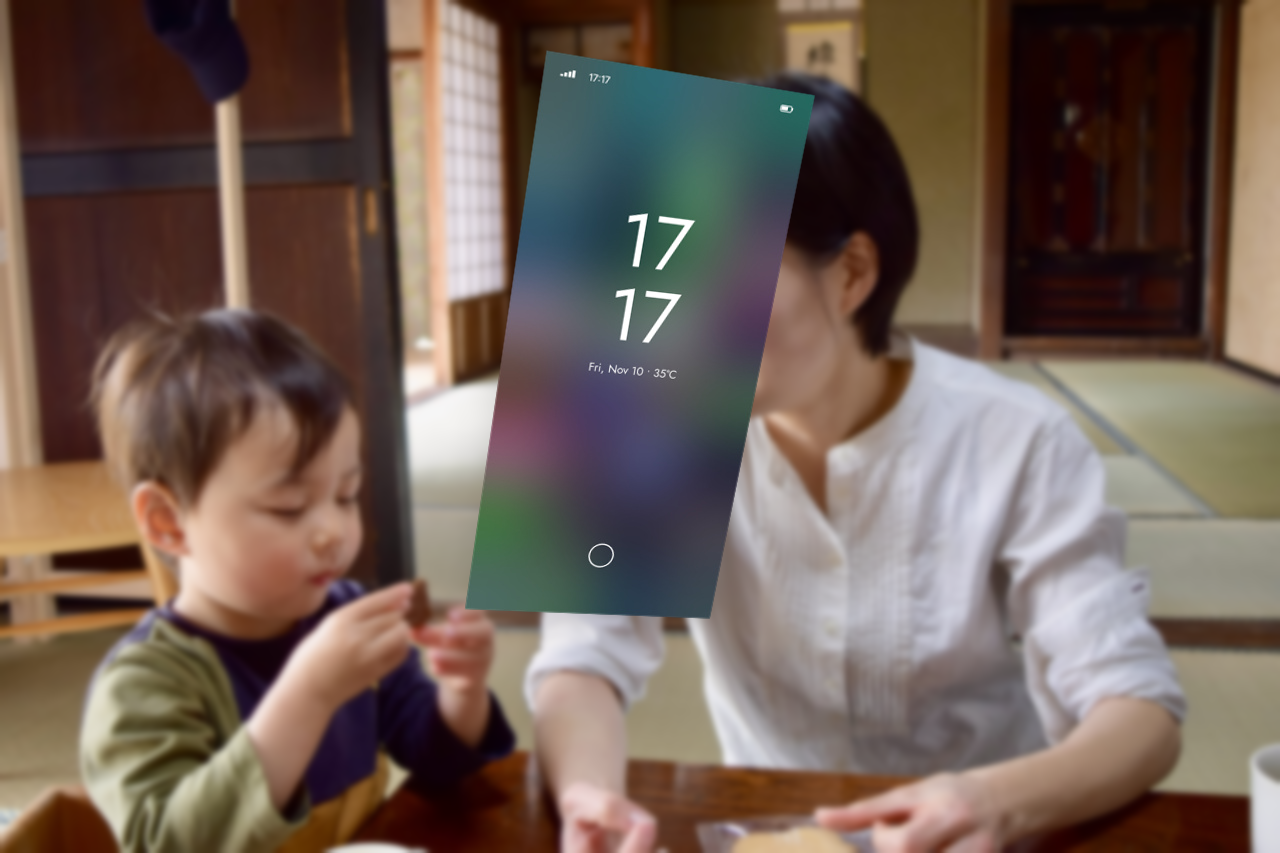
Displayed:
17.17
